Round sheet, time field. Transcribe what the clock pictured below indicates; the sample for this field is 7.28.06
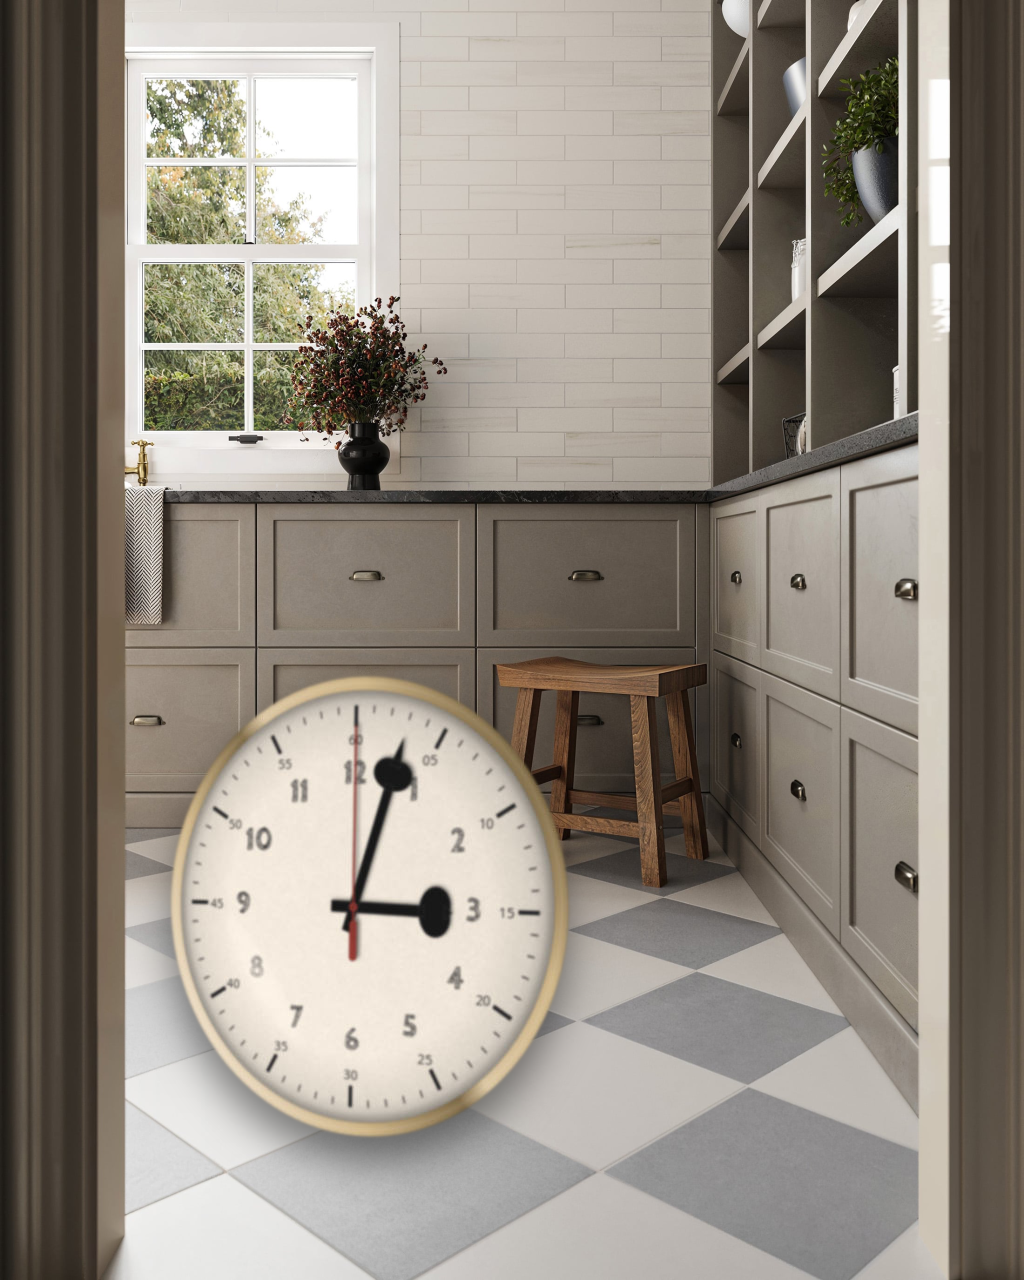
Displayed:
3.03.00
